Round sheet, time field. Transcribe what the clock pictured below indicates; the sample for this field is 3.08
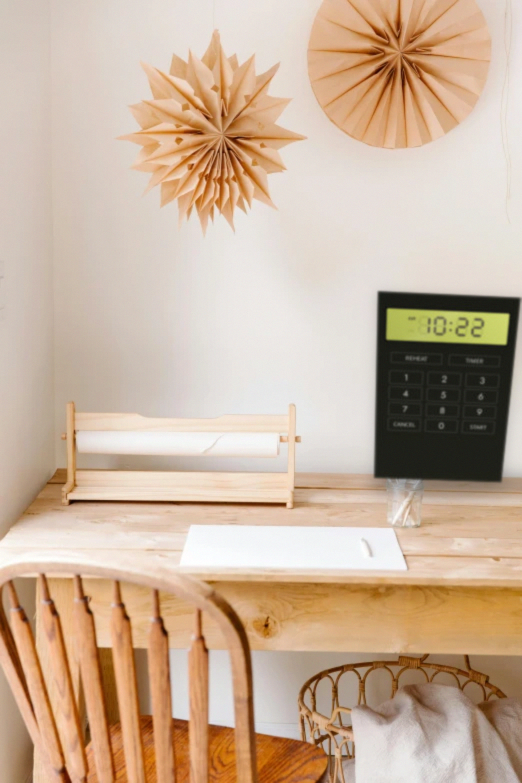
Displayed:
10.22
